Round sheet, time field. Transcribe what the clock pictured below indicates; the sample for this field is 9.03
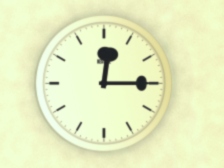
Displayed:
12.15
